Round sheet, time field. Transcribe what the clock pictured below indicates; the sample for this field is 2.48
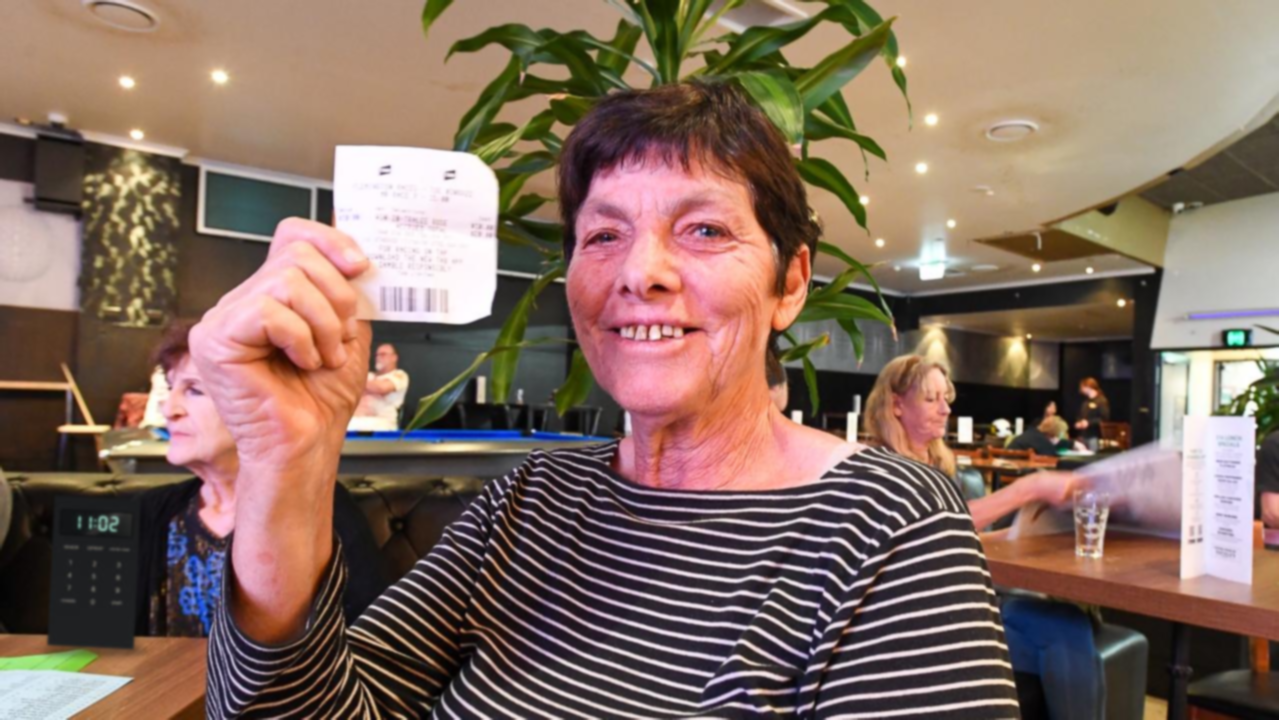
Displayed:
11.02
